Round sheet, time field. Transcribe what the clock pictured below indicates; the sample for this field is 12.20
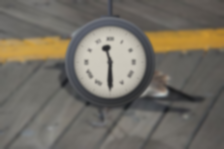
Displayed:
11.30
